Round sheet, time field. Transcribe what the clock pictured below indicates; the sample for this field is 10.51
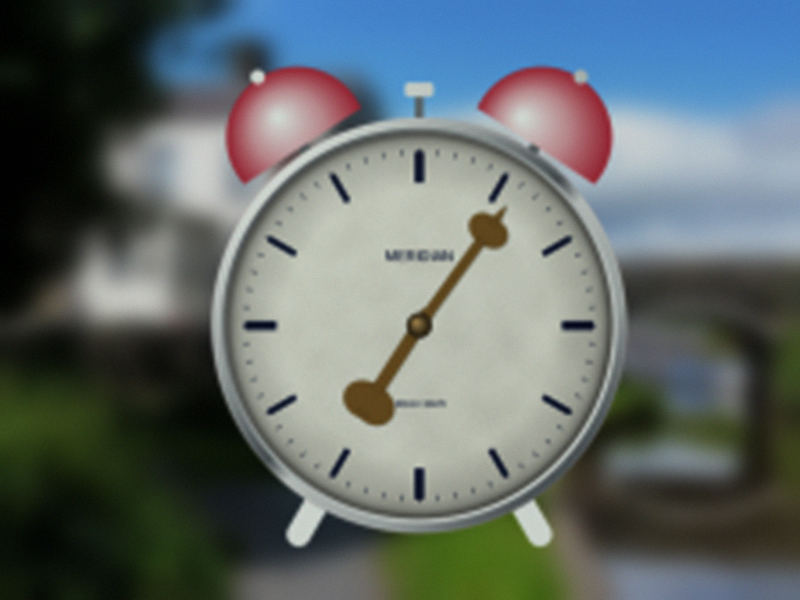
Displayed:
7.06
